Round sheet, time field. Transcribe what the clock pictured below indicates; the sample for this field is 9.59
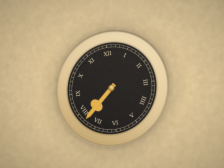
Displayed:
7.38
